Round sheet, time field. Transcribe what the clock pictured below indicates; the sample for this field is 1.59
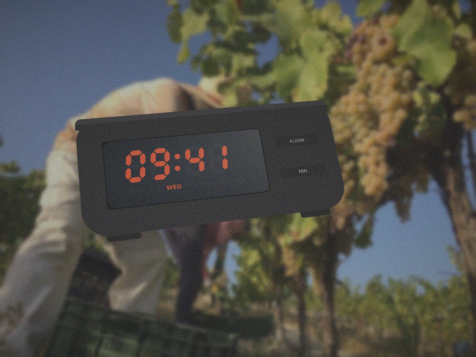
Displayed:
9.41
